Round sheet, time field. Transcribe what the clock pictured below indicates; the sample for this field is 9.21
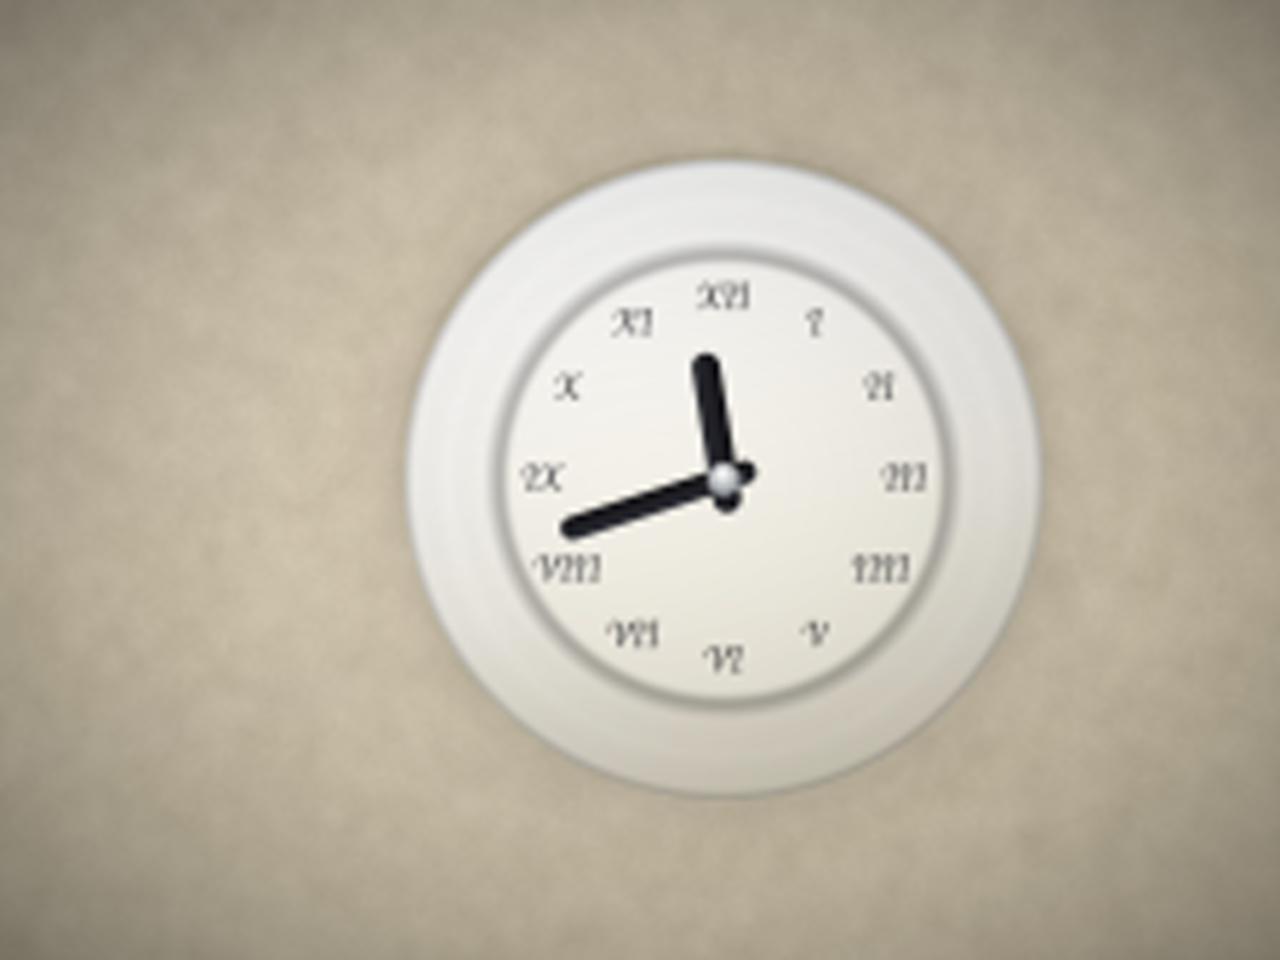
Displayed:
11.42
